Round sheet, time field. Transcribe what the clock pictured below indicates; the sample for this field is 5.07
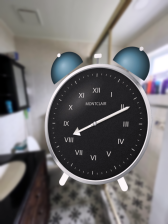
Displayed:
8.11
